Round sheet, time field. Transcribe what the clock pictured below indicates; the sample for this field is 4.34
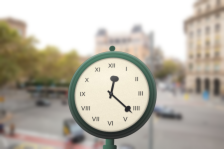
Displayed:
12.22
